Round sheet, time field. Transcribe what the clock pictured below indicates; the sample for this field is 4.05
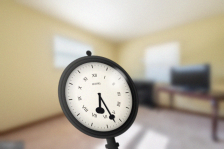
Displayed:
6.27
